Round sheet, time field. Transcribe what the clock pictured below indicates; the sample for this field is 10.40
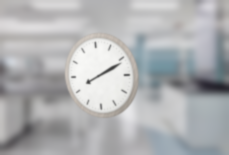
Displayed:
8.11
